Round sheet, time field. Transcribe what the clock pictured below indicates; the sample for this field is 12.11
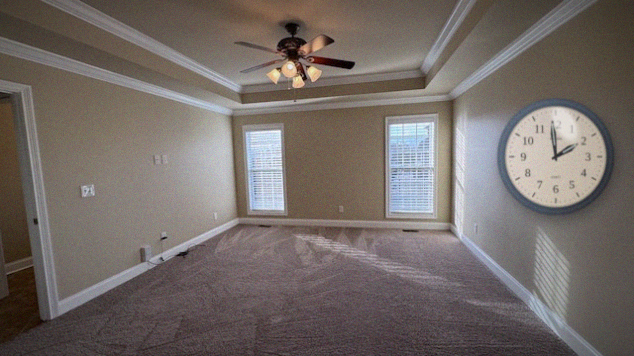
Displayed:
1.59
